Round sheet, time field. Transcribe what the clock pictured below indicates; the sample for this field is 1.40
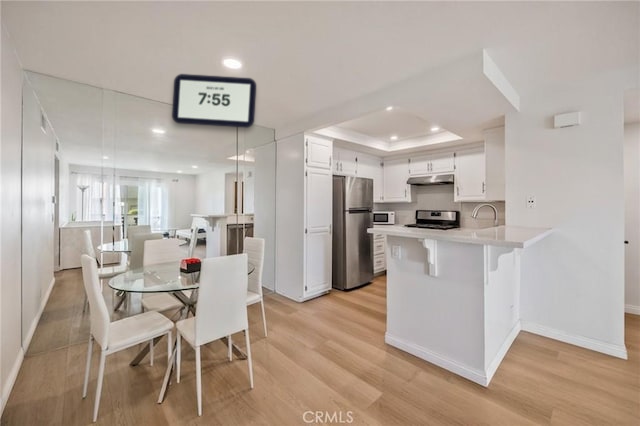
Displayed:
7.55
